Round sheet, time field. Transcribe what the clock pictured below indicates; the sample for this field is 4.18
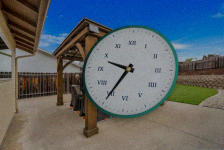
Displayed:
9.35
